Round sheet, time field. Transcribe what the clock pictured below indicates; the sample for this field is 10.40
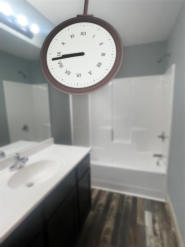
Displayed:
8.43
